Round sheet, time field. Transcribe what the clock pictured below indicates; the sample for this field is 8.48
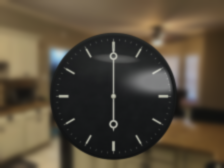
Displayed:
6.00
